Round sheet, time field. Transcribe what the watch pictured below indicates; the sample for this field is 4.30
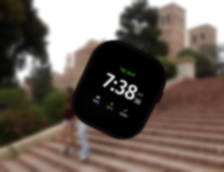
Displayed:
7.38
